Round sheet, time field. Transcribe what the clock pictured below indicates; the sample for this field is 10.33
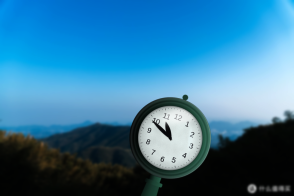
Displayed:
10.49
